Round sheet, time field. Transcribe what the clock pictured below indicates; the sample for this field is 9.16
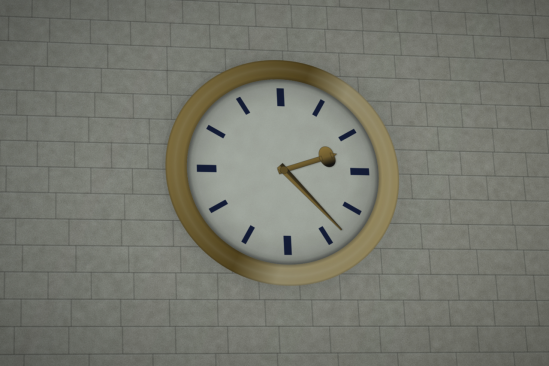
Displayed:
2.23
